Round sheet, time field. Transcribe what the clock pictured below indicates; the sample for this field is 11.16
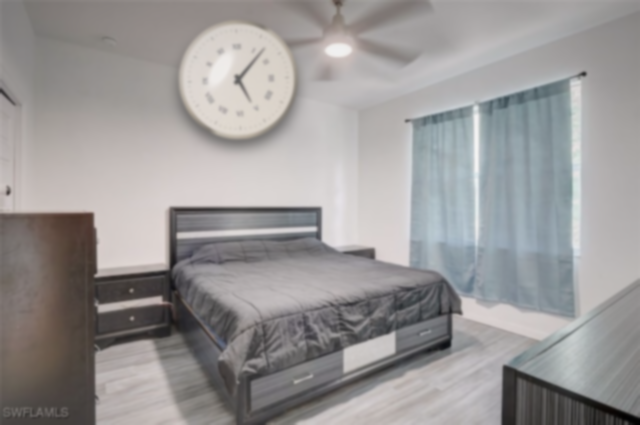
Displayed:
5.07
